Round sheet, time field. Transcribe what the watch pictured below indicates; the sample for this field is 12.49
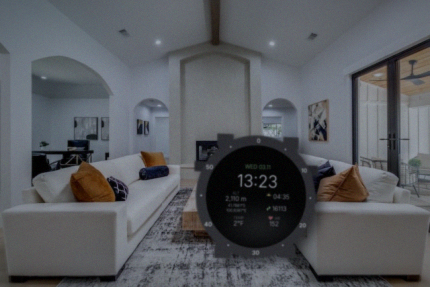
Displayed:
13.23
